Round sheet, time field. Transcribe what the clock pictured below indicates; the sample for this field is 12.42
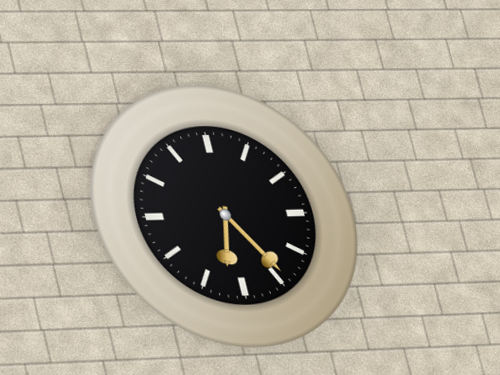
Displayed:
6.24
